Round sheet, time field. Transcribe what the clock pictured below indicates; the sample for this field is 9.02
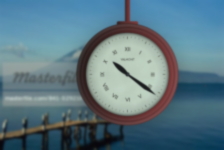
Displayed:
10.21
